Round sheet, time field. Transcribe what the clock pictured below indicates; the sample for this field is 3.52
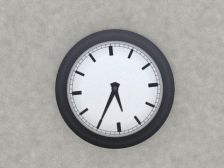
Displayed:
5.35
